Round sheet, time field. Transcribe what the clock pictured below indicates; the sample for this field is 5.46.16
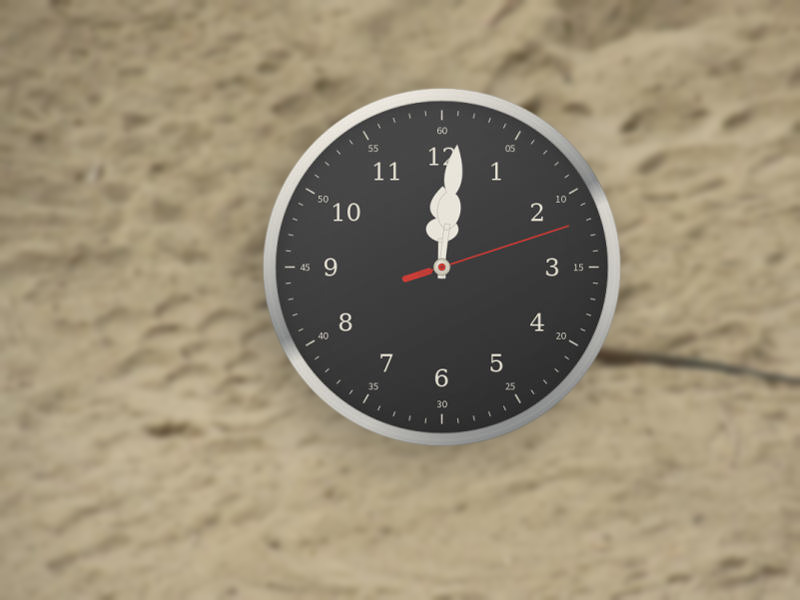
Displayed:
12.01.12
